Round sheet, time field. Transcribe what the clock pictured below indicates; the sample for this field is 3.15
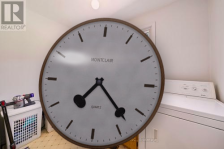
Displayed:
7.23
